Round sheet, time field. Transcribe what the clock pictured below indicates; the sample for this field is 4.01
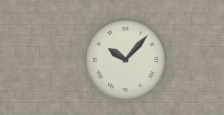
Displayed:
10.07
